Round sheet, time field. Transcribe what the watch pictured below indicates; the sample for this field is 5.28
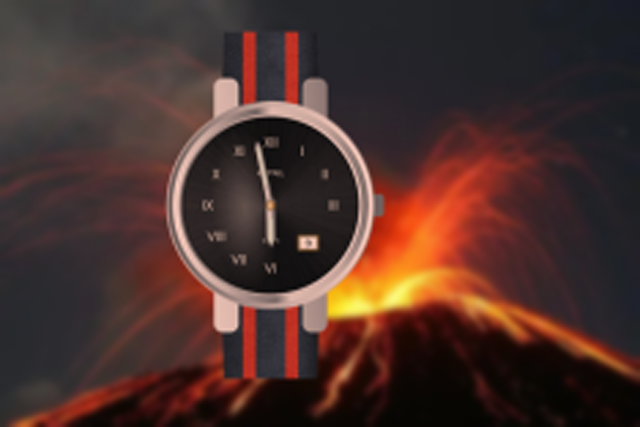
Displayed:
5.58
